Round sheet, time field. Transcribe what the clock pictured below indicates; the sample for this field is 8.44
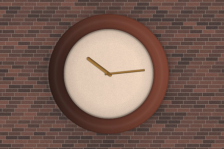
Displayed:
10.14
